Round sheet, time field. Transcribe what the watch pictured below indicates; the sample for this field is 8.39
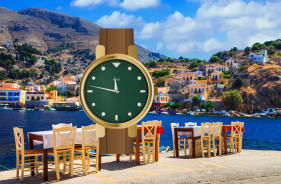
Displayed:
11.47
